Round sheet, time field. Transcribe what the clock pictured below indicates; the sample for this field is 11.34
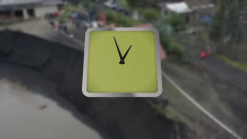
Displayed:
12.57
